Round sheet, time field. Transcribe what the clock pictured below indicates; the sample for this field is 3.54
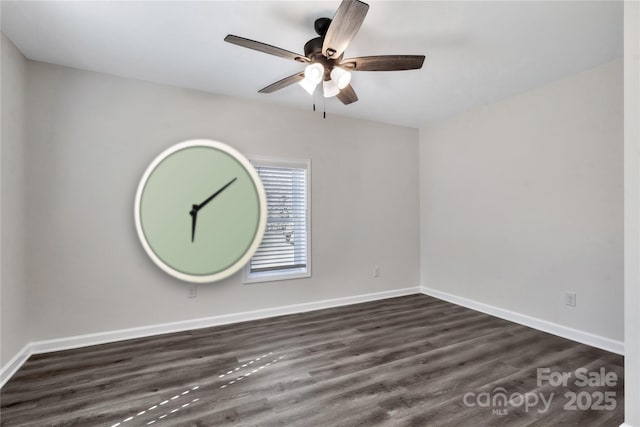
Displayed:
6.09
